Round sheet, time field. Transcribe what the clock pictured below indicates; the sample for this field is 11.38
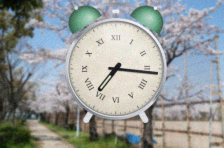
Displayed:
7.16
